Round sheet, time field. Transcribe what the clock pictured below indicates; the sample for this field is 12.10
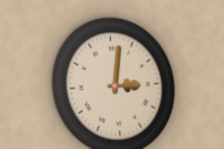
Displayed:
3.02
